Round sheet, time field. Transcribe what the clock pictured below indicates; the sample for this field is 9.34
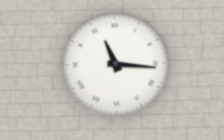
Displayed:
11.16
